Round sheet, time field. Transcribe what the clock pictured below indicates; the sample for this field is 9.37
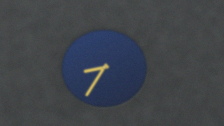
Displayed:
8.35
